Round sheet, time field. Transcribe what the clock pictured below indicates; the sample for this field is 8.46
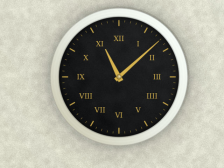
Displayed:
11.08
